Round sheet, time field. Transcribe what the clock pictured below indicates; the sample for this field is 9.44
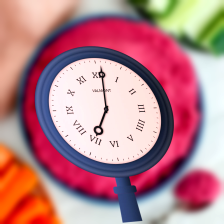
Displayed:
7.01
